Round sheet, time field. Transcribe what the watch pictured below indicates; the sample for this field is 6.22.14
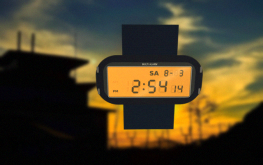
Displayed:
2.54.14
